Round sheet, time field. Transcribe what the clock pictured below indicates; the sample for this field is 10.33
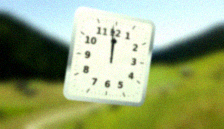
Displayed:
11.59
